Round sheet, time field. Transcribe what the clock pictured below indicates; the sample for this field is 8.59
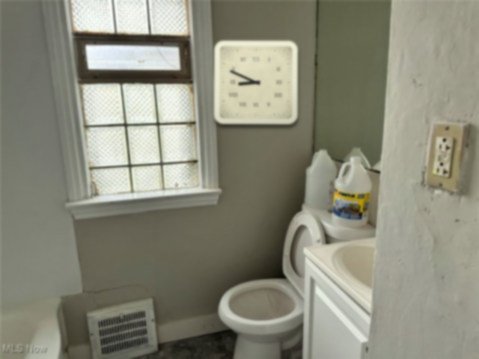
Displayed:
8.49
